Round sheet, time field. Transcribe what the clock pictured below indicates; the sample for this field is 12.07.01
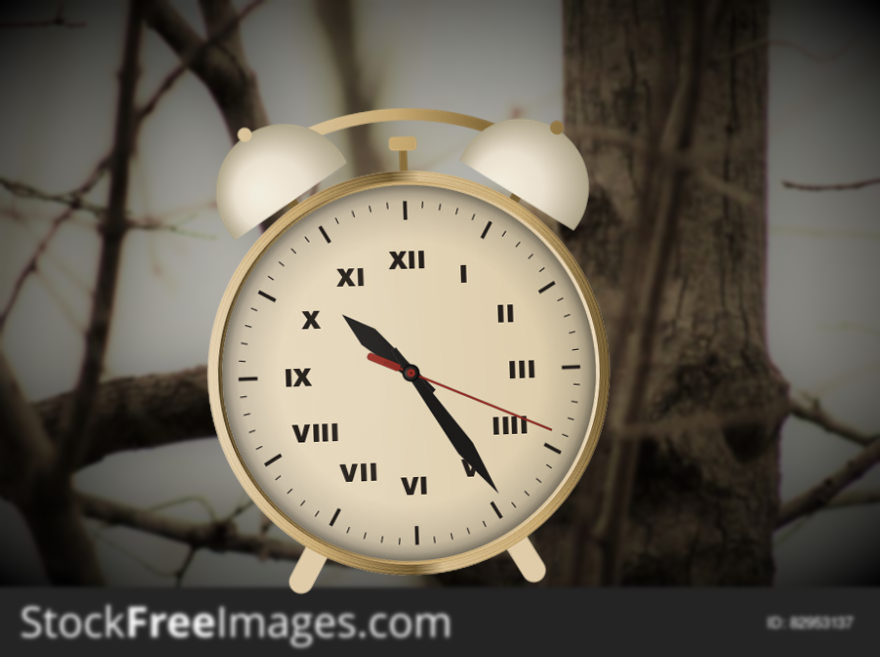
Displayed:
10.24.19
